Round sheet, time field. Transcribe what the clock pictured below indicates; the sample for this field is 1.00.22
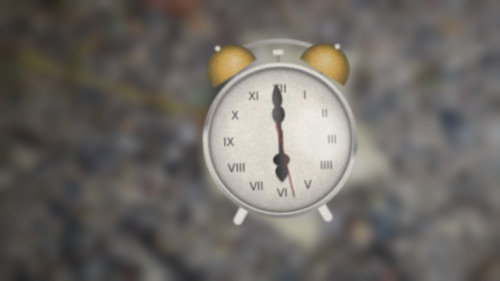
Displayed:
5.59.28
